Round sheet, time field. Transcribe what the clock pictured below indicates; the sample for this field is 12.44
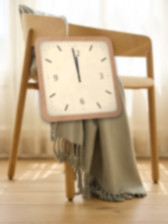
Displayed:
11.59
